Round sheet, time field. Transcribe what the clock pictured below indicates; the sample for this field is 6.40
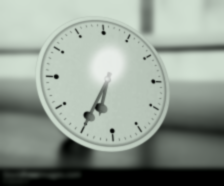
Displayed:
6.35
